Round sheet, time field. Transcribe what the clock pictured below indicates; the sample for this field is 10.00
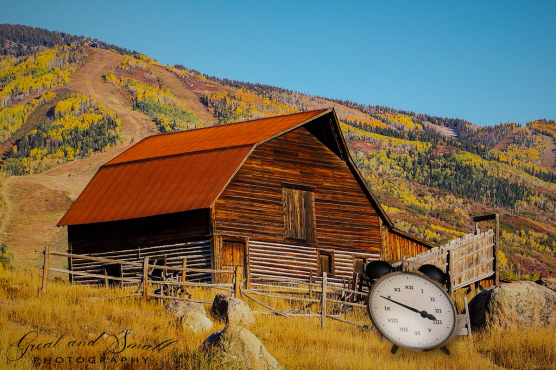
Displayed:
3.49
